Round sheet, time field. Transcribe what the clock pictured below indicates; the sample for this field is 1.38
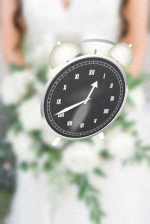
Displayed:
12.41
